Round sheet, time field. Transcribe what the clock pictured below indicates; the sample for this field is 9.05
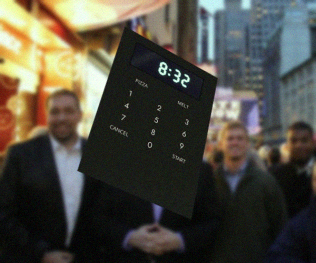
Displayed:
8.32
